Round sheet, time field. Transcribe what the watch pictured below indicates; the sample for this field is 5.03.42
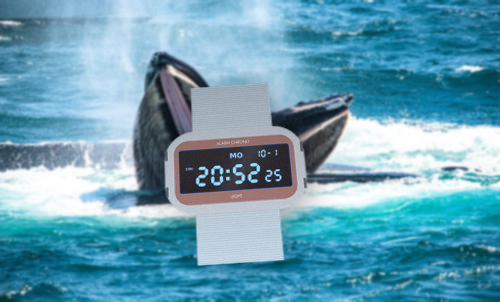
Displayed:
20.52.25
